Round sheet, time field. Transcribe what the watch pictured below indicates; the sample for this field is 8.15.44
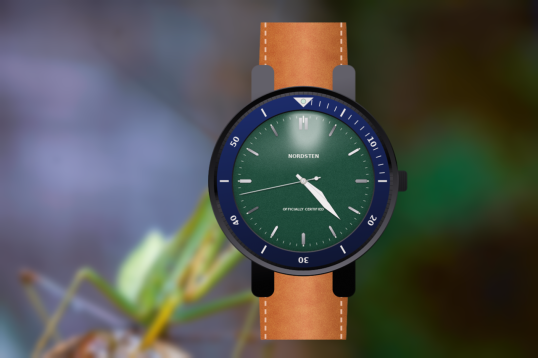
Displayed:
4.22.43
